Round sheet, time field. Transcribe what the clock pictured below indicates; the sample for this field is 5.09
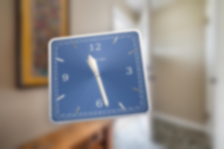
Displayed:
11.28
